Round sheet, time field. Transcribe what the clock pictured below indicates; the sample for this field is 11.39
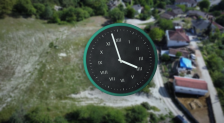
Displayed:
3.58
